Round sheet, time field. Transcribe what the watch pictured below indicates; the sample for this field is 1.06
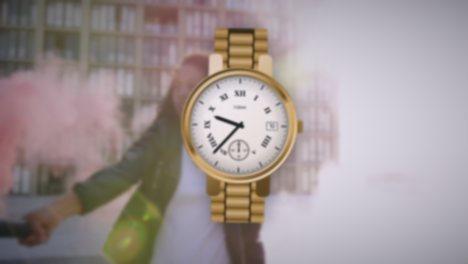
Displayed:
9.37
